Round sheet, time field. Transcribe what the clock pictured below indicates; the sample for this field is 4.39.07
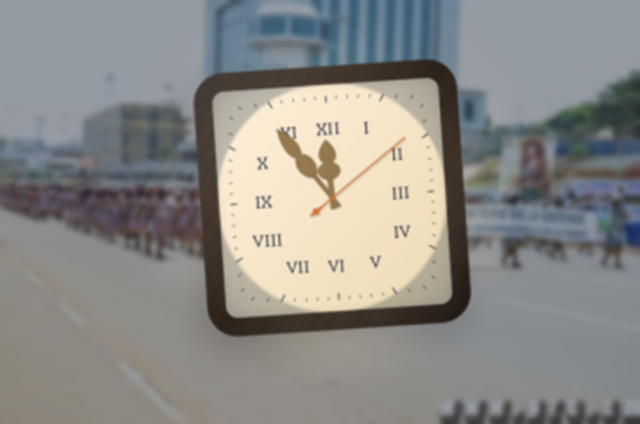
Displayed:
11.54.09
